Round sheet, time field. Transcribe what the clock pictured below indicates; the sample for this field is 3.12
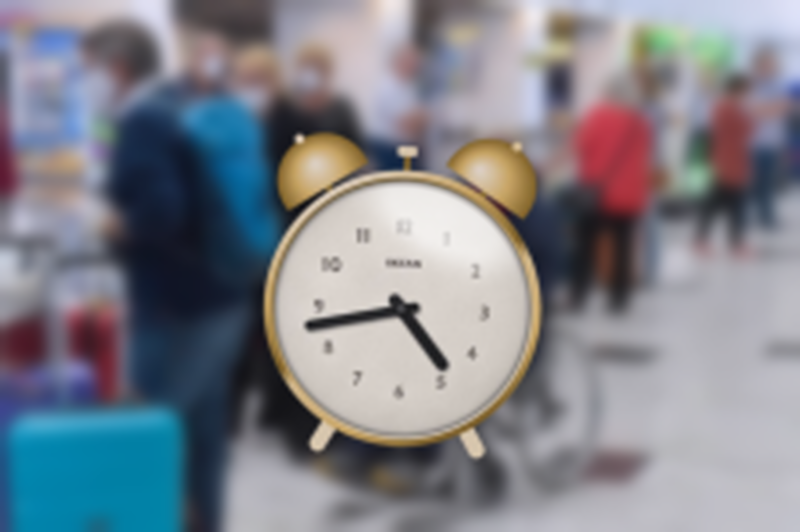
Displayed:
4.43
